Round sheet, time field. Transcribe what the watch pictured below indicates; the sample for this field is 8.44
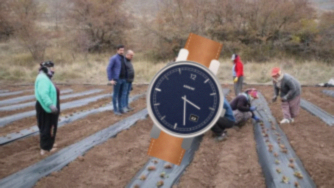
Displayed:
3.27
